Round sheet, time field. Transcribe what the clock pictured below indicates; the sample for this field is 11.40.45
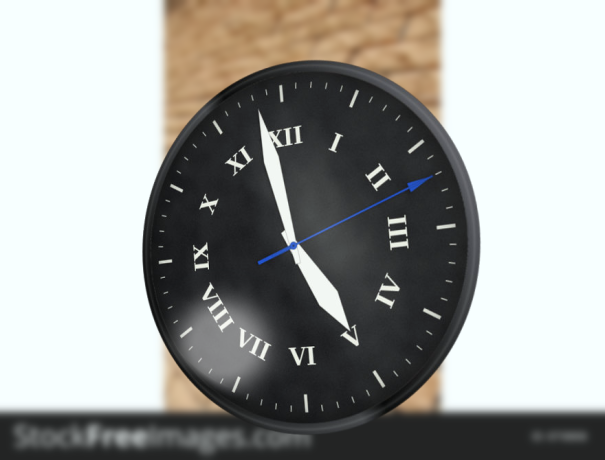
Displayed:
4.58.12
